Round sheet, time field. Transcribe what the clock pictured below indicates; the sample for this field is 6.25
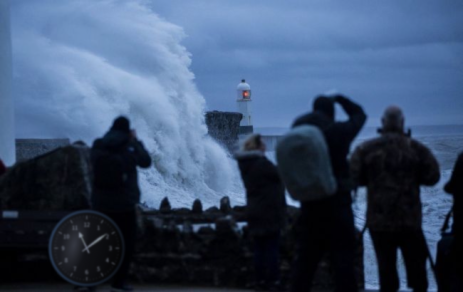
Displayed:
11.09
